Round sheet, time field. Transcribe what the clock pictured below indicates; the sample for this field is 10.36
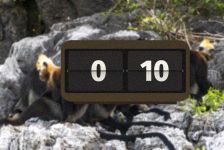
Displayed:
0.10
